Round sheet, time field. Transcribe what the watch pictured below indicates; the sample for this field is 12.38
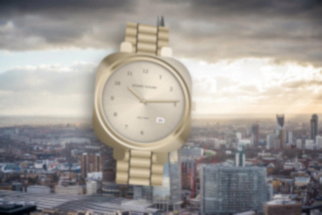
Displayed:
10.14
